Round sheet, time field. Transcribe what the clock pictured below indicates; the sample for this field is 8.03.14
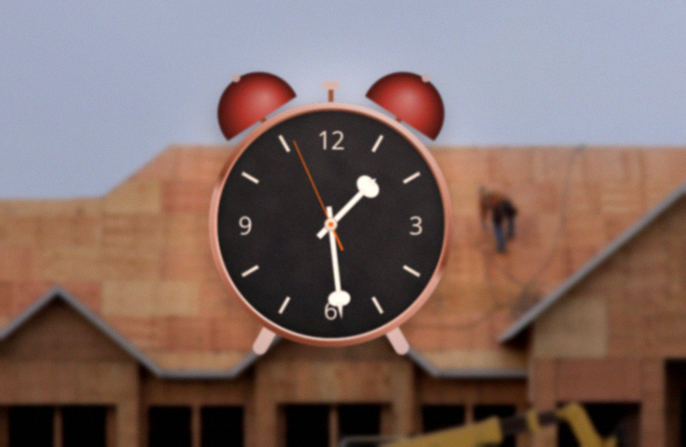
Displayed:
1.28.56
